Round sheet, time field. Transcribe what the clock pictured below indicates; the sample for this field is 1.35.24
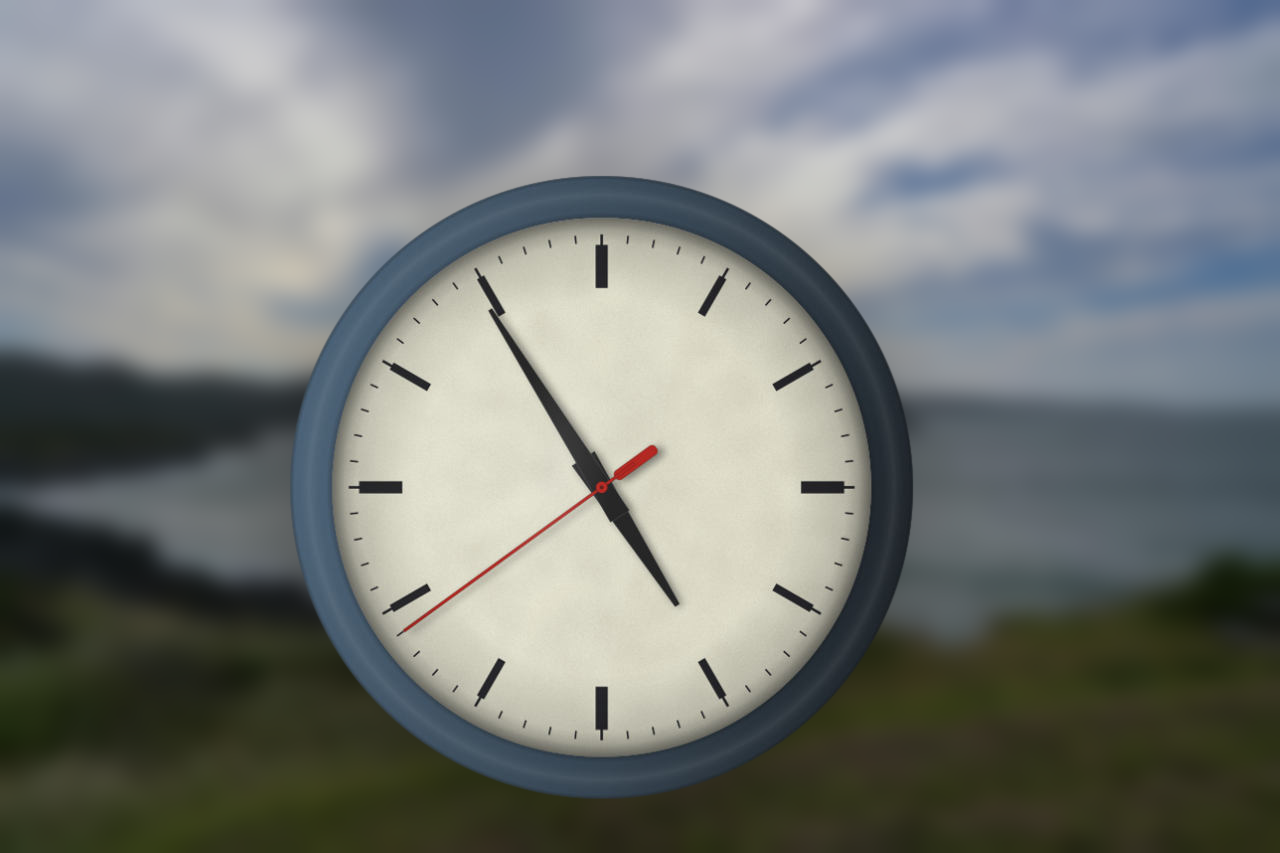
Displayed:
4.54.39
